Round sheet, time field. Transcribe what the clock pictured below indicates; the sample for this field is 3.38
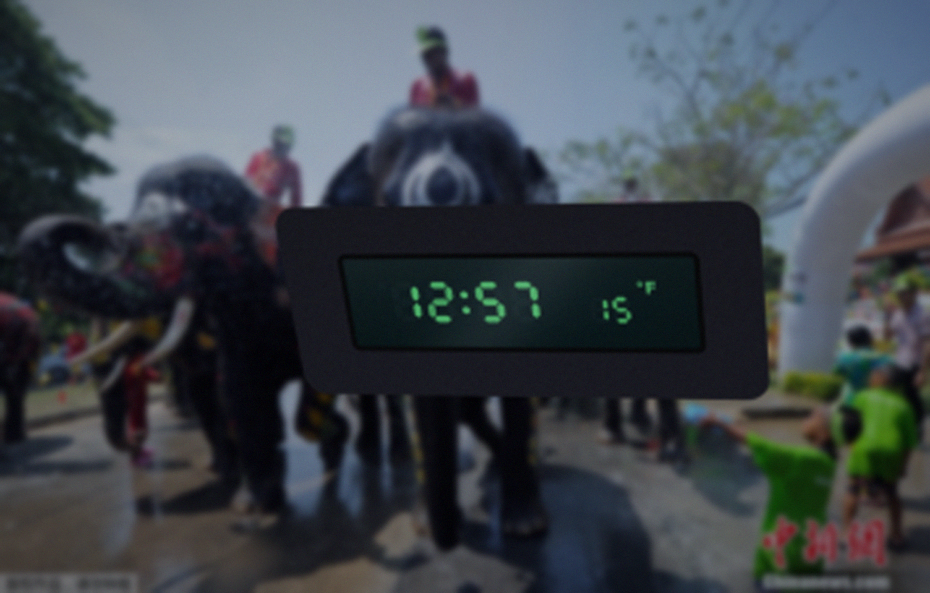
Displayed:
12.57
